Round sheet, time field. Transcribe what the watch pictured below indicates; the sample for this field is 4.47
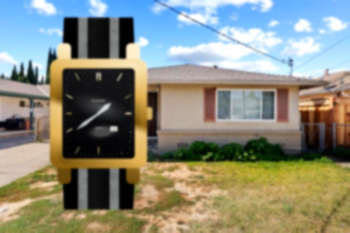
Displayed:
1.39
